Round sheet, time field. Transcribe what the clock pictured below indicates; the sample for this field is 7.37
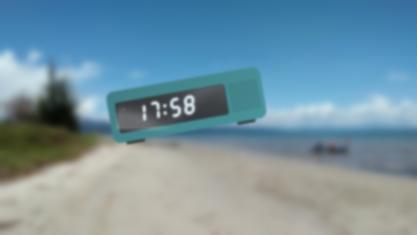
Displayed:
17.58
